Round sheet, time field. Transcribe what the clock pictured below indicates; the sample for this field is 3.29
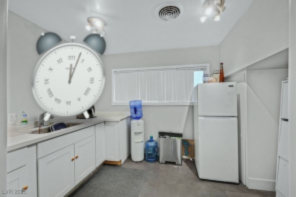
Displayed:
12.03
